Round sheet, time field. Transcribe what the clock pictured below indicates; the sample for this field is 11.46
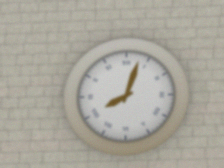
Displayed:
8.03
